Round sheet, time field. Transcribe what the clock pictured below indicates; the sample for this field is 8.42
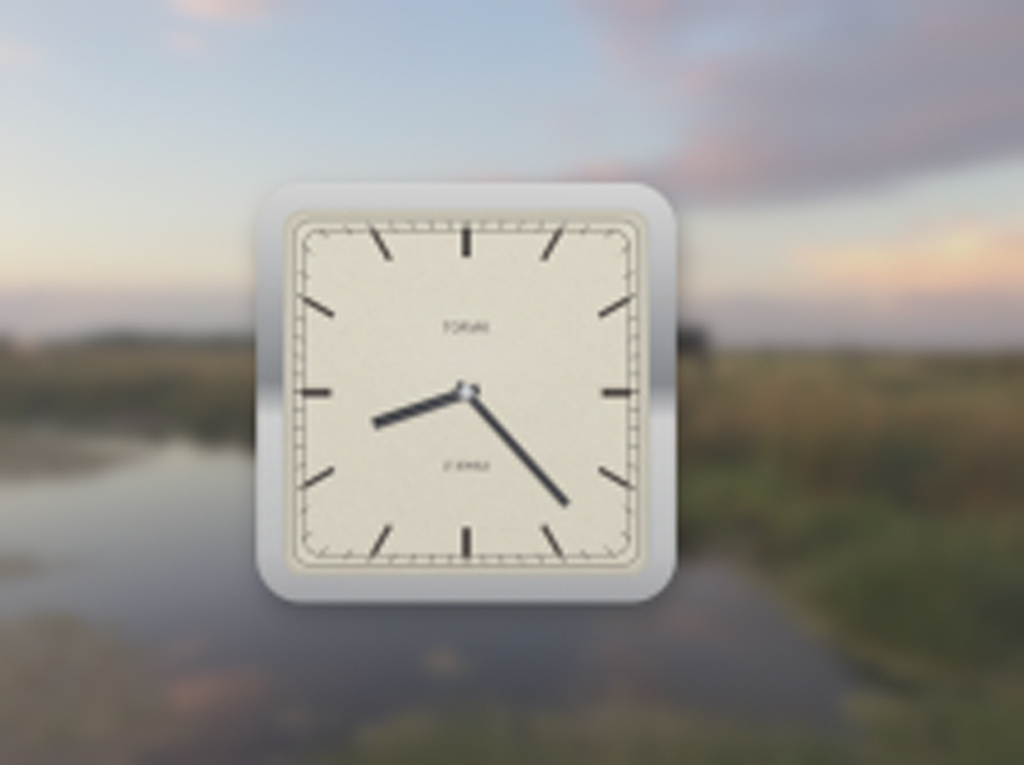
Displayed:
8.23
